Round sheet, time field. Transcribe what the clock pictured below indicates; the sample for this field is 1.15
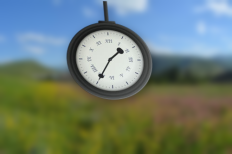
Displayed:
1.35
